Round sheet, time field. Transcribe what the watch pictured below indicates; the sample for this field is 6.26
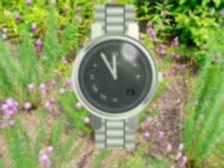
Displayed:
11.55
